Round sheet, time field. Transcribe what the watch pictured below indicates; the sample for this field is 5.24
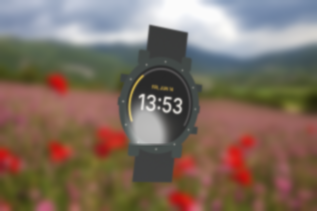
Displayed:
13.53
